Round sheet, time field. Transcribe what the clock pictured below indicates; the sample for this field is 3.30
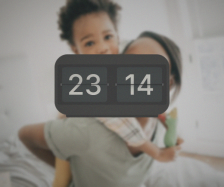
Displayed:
23.14
